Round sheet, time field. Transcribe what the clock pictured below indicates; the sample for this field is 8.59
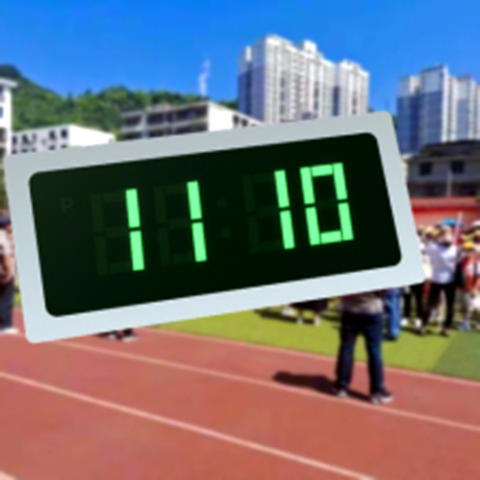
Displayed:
11.10
